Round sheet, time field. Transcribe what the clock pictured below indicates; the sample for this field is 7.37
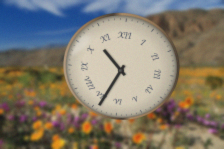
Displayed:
10.34
